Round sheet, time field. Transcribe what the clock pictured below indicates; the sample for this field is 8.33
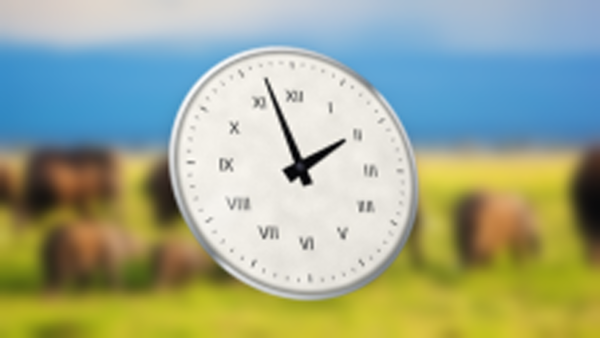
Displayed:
1.57
